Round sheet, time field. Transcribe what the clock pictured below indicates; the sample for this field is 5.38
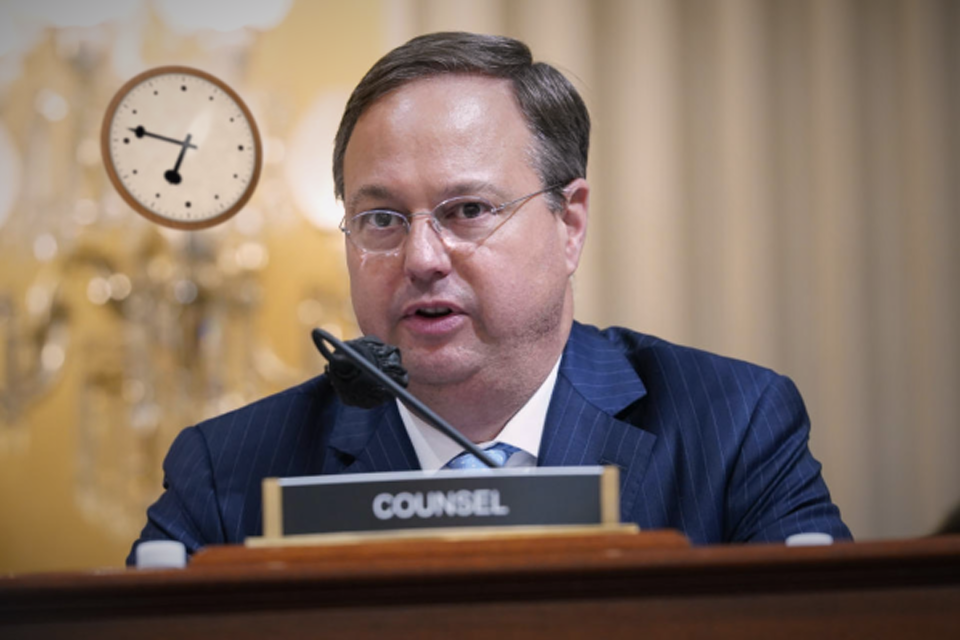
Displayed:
6.47
